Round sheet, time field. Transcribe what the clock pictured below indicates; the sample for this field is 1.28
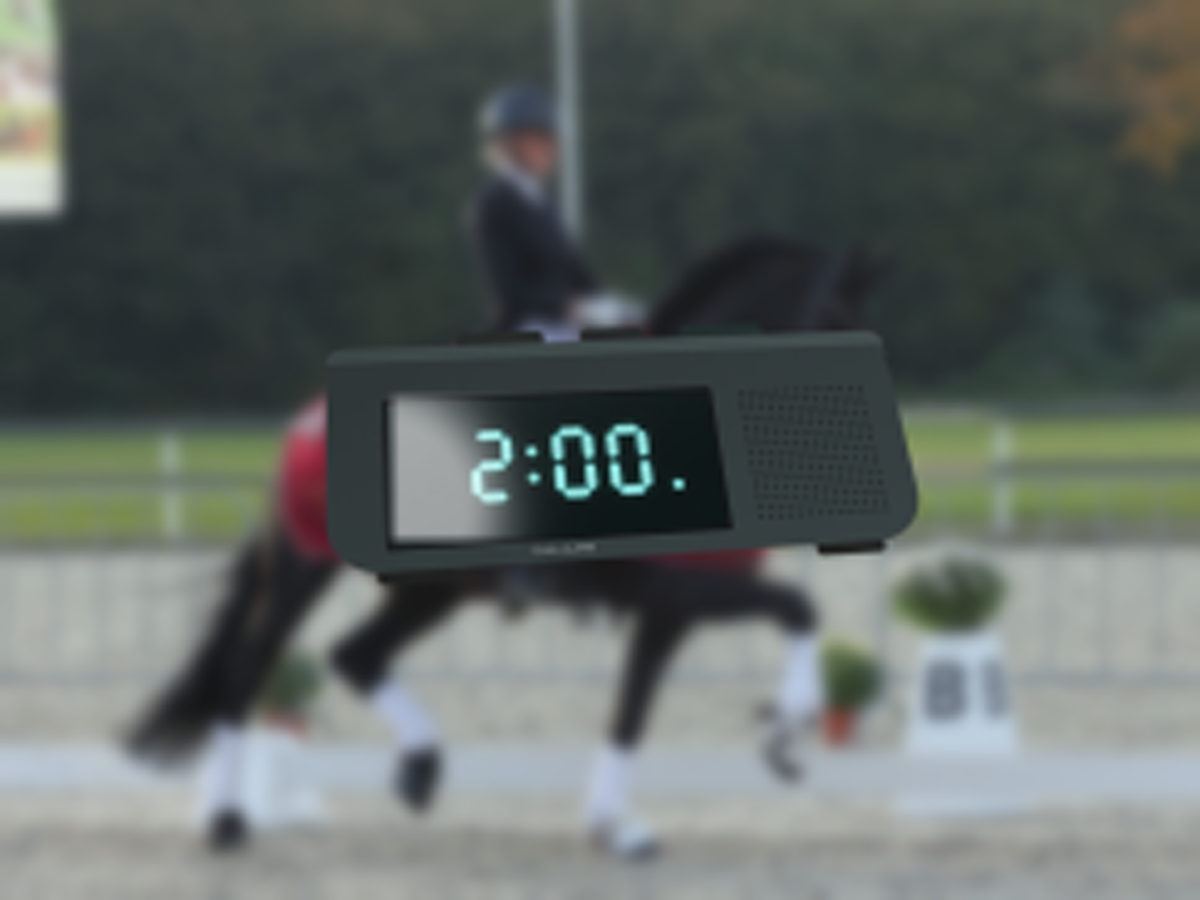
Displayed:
2.00
